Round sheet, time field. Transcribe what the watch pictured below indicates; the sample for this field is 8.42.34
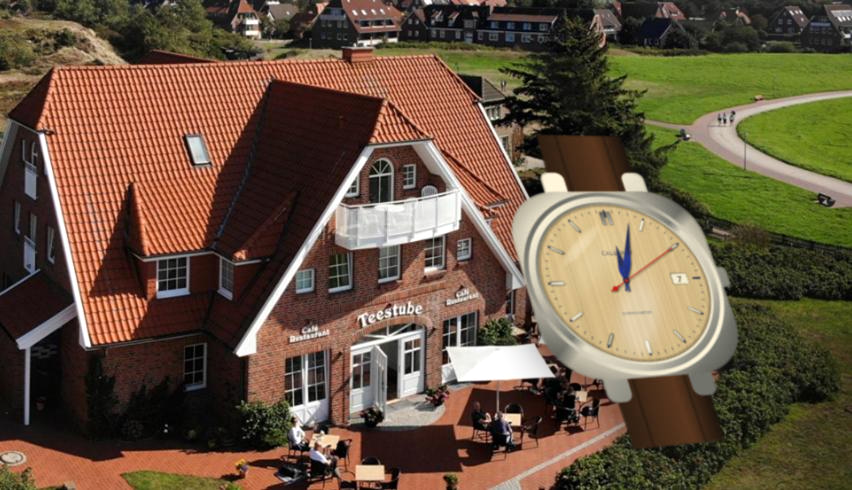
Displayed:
12.03.10
